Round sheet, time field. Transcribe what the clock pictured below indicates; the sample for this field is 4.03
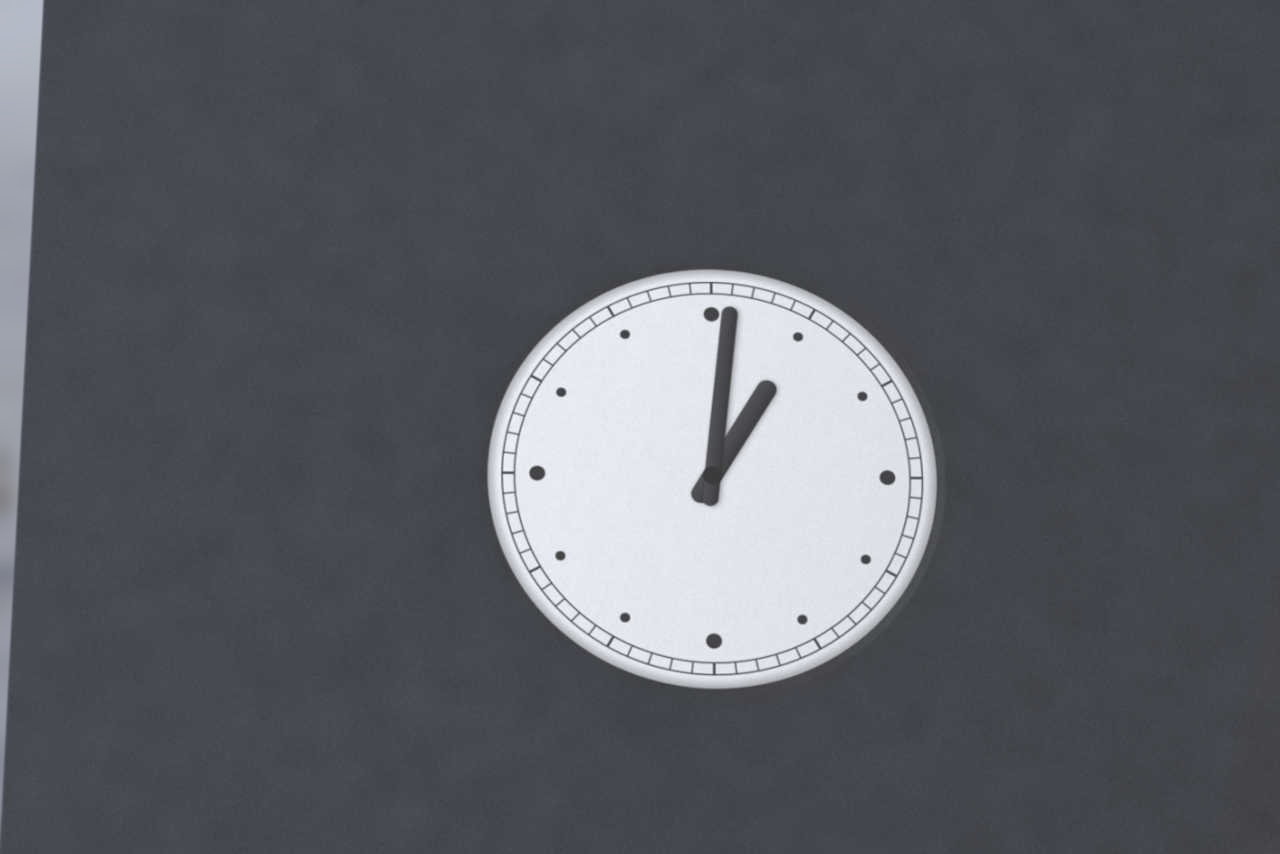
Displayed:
1.01
